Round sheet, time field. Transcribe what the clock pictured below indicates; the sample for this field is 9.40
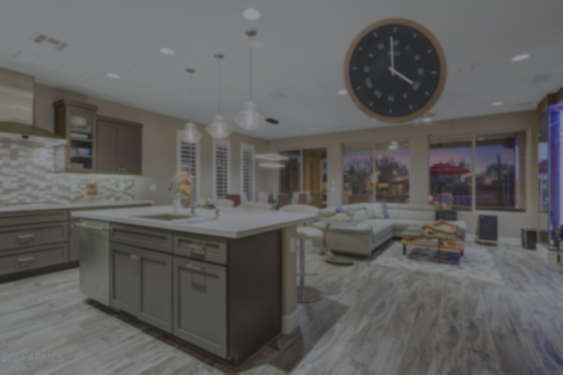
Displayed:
3.59
